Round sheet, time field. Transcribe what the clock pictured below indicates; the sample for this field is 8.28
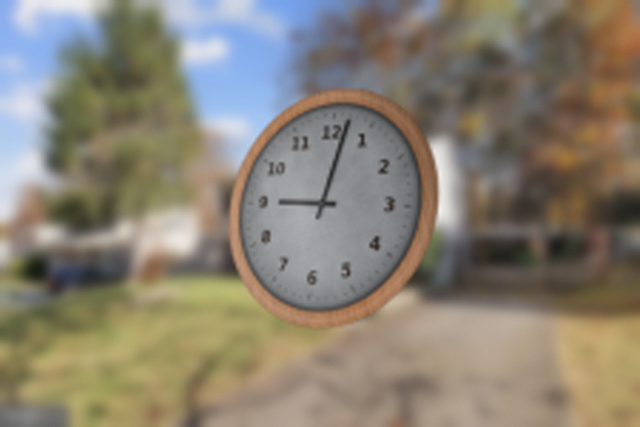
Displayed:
9.02
